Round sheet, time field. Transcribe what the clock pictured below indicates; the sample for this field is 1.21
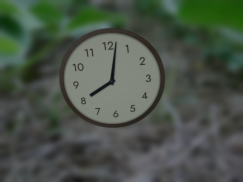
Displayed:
8.02
